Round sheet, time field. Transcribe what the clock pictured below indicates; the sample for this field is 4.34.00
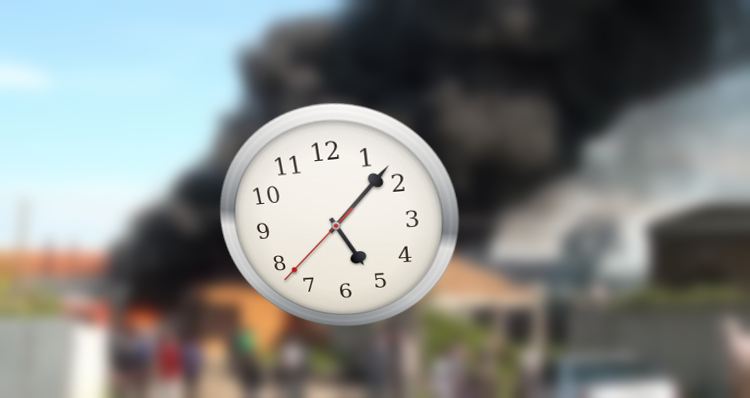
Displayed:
5.07.38
